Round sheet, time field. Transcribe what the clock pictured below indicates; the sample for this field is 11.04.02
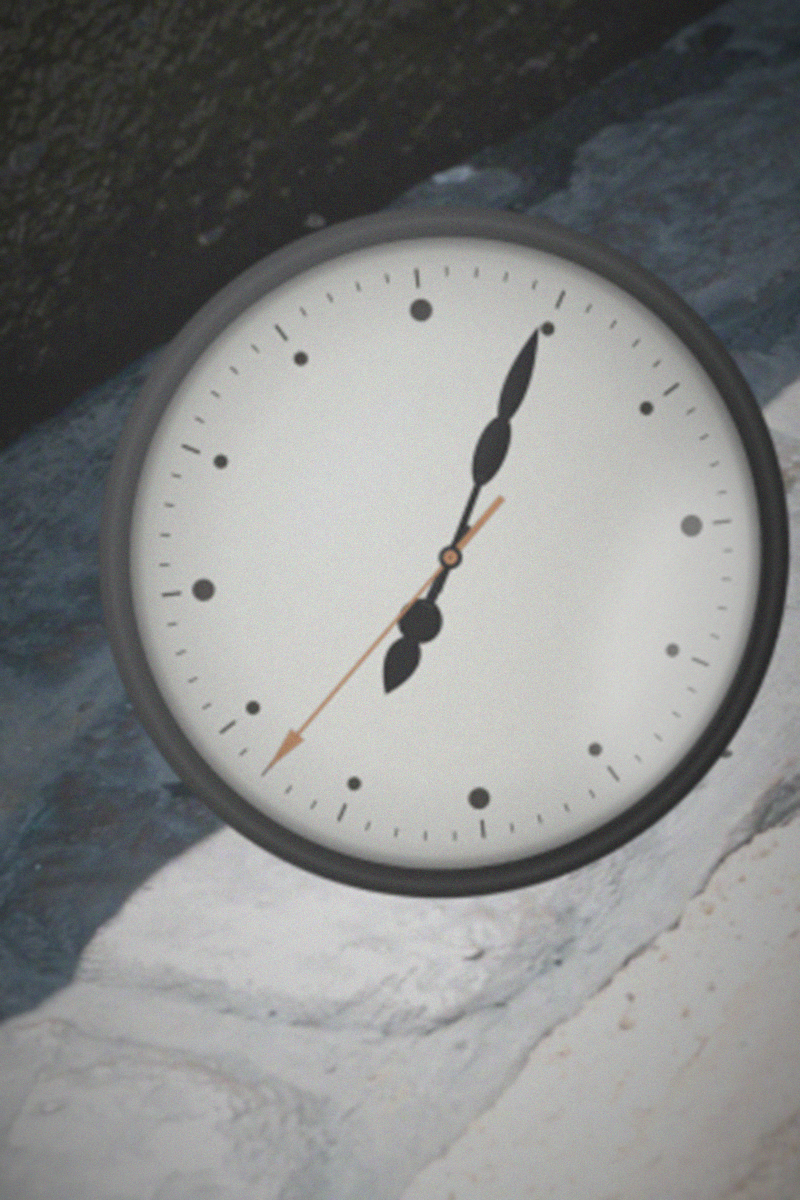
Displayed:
7.04.38
